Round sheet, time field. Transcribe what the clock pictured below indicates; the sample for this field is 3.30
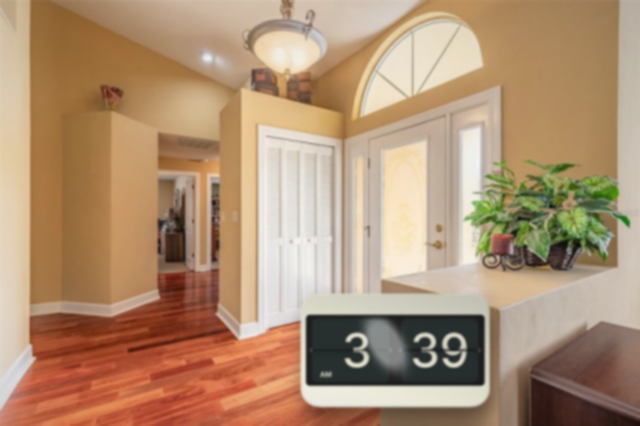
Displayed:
3.39
